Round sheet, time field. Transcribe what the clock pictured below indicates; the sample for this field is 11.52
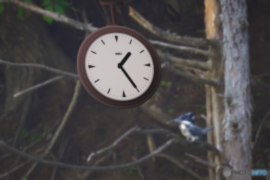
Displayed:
1.25
